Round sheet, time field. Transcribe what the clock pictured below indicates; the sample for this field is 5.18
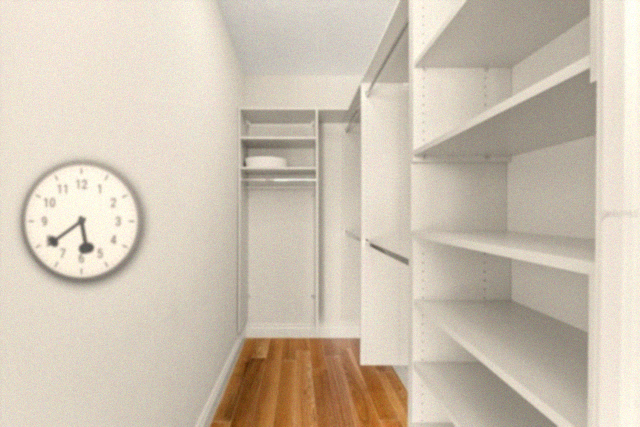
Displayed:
5.39
